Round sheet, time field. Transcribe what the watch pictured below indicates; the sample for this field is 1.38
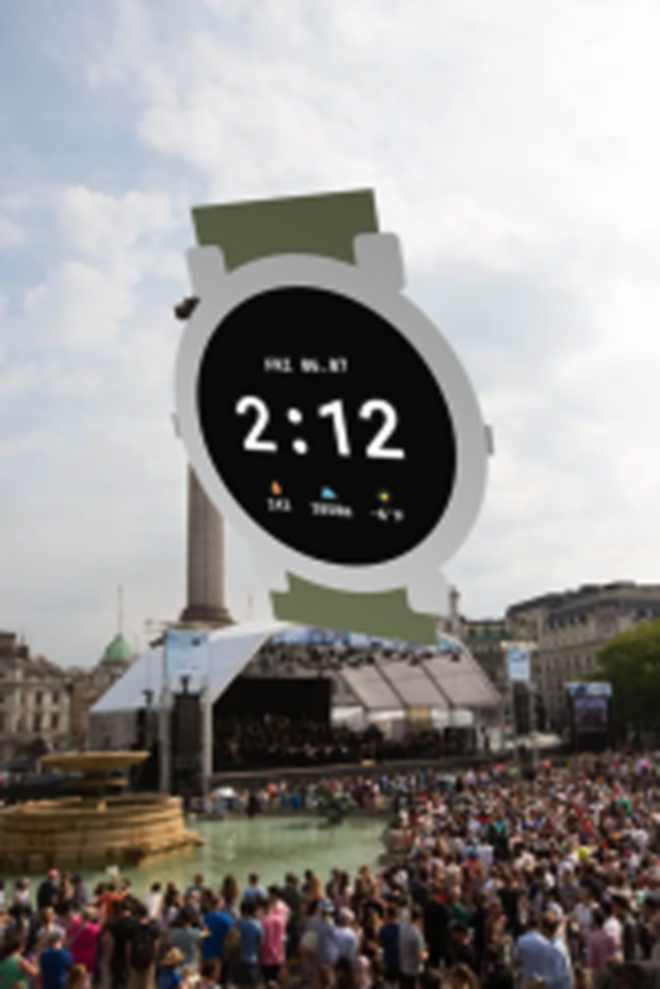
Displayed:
2.12
